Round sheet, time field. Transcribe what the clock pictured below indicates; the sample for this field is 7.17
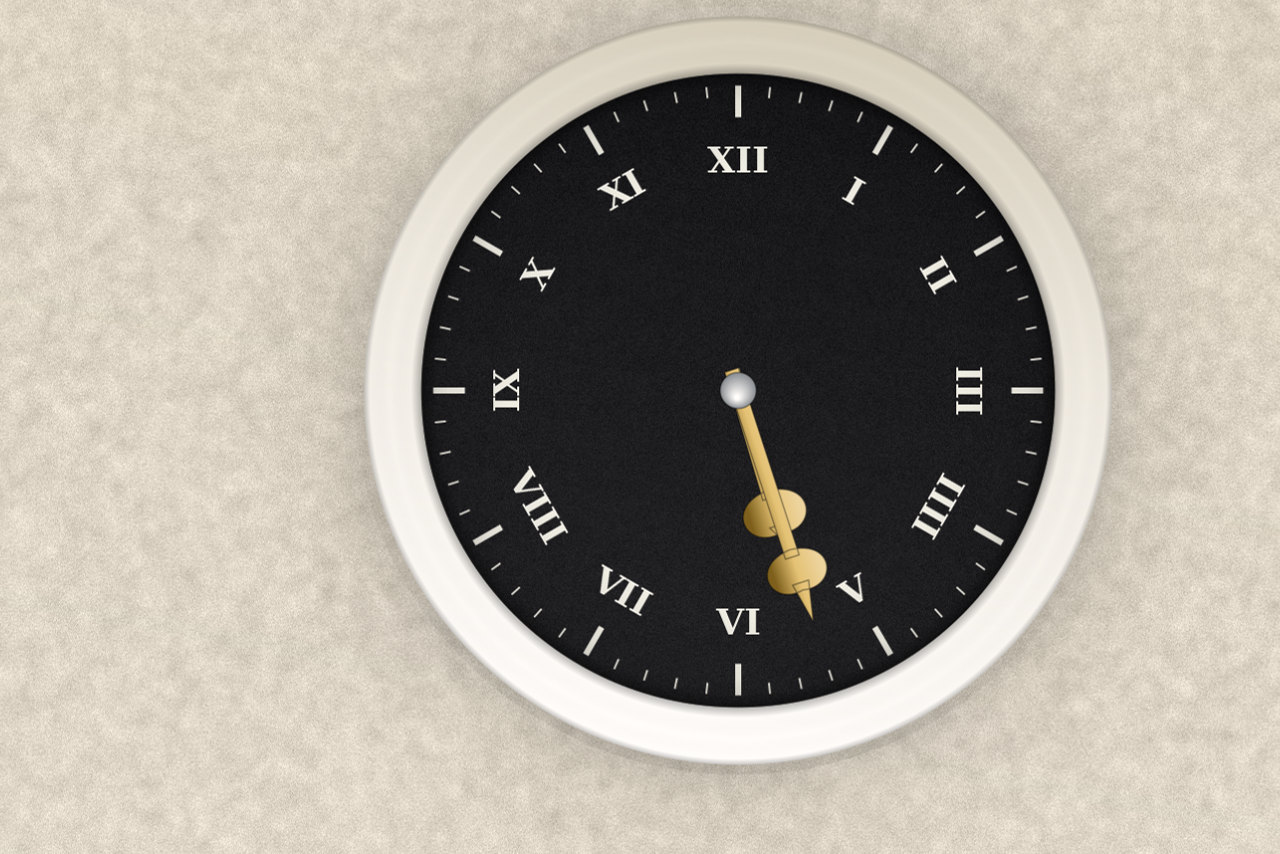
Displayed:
5.27
